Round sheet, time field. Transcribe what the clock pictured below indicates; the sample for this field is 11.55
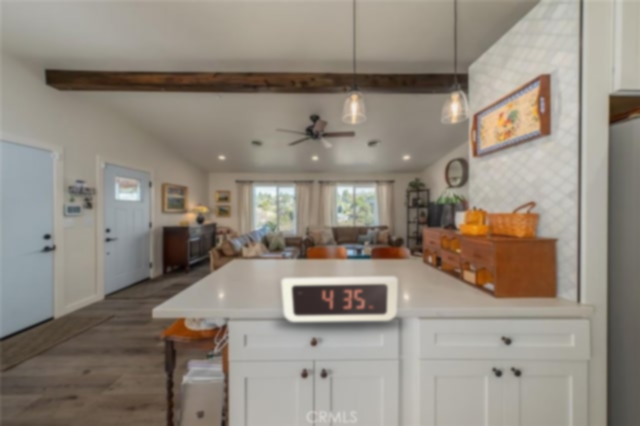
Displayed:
4.35
